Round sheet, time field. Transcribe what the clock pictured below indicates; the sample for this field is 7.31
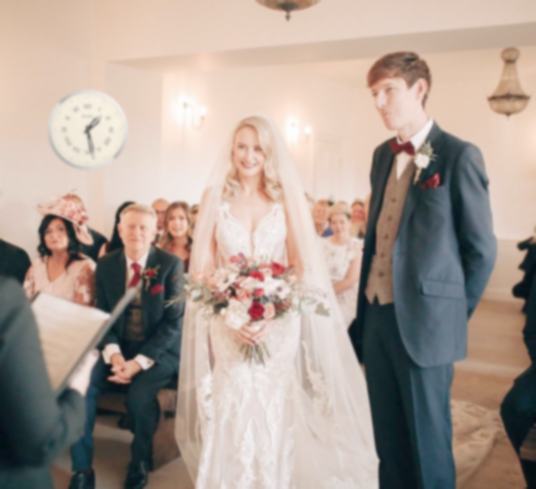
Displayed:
1.28
